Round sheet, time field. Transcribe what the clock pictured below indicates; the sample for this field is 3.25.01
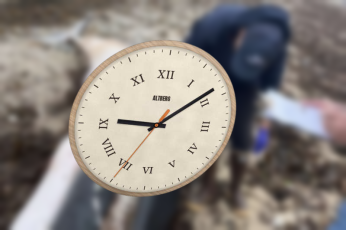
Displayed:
9.08.35
